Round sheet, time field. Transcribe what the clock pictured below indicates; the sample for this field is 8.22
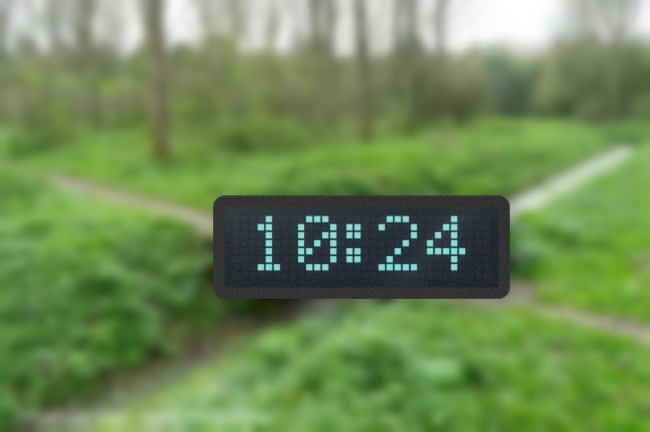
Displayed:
10.24
